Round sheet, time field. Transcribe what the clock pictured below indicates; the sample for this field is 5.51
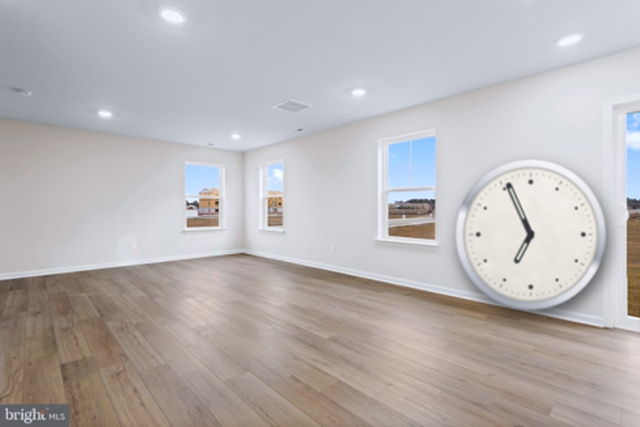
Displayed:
6.56
